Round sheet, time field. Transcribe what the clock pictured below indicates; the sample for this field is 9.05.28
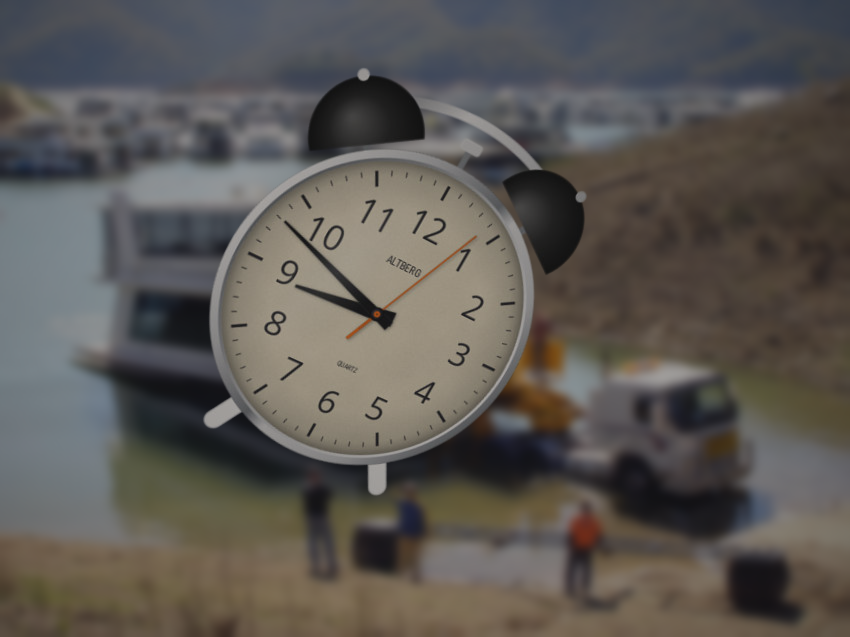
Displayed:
8.48.04
